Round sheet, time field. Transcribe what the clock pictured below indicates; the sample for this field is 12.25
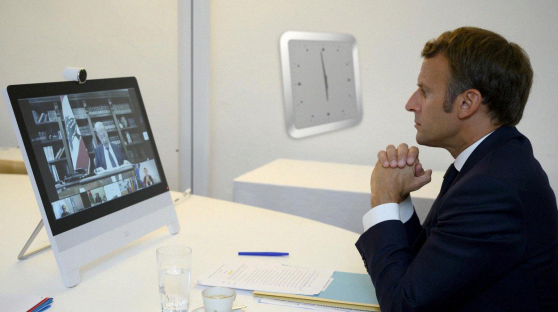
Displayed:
5.59
